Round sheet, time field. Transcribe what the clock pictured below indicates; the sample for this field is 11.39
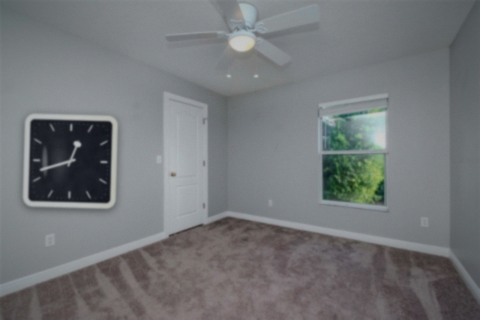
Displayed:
12.42
